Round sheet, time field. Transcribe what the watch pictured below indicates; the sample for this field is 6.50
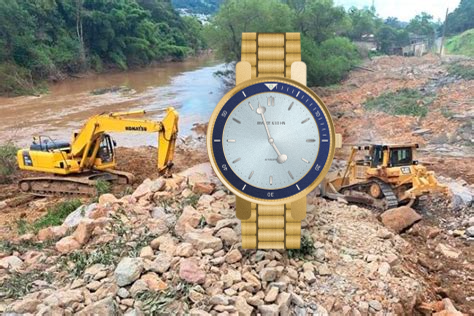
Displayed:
4.57
